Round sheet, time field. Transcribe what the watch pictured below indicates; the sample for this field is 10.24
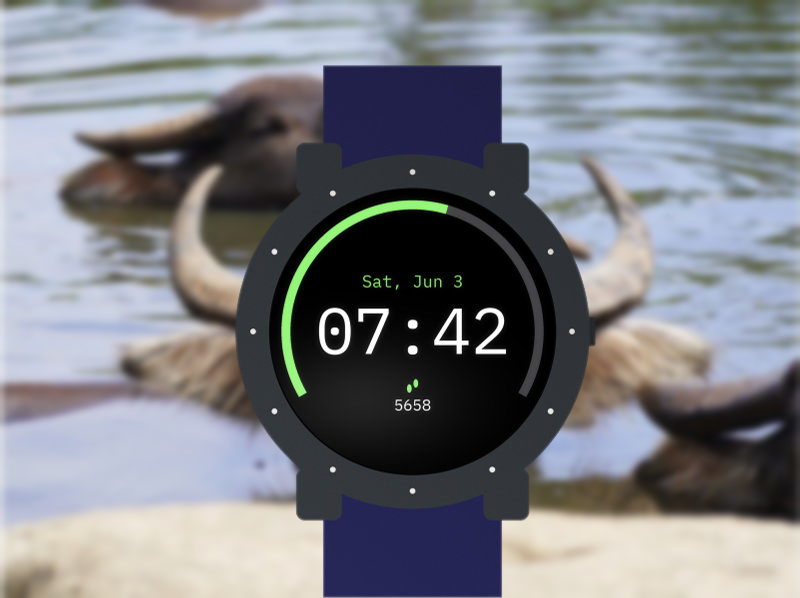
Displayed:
7.42
